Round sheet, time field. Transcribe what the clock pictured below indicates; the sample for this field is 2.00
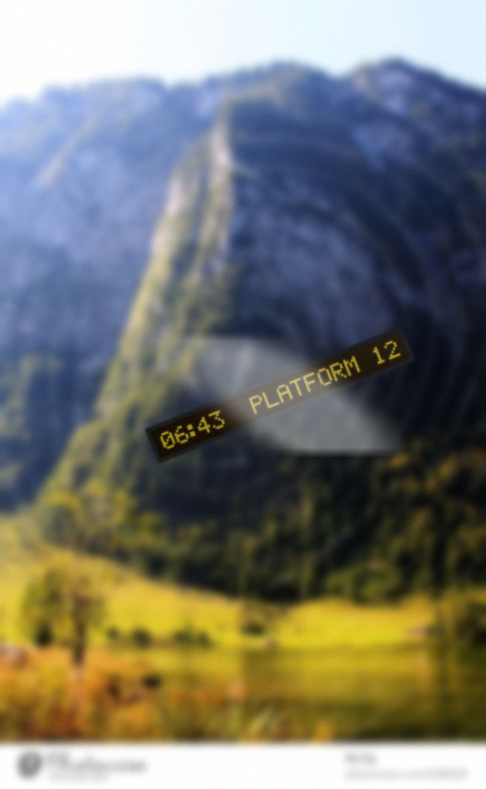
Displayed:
6.43
